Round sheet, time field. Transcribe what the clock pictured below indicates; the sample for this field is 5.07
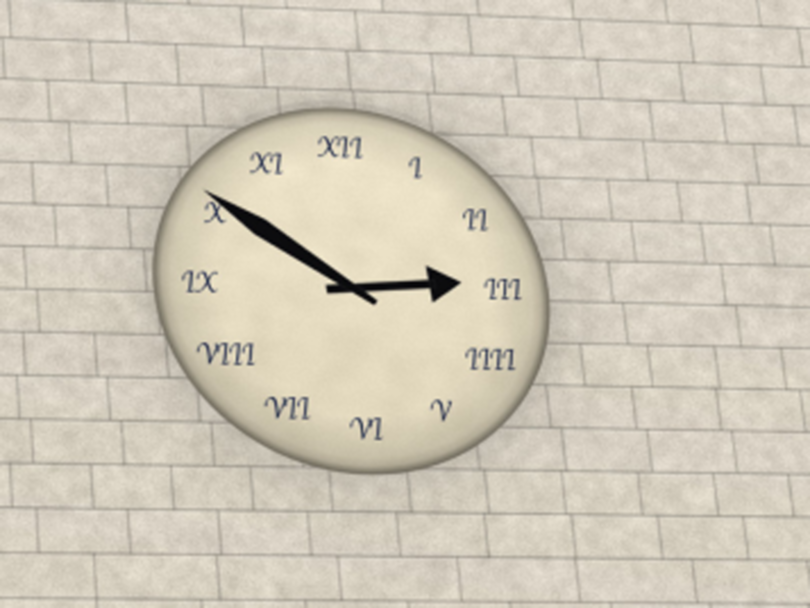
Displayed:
2.51
